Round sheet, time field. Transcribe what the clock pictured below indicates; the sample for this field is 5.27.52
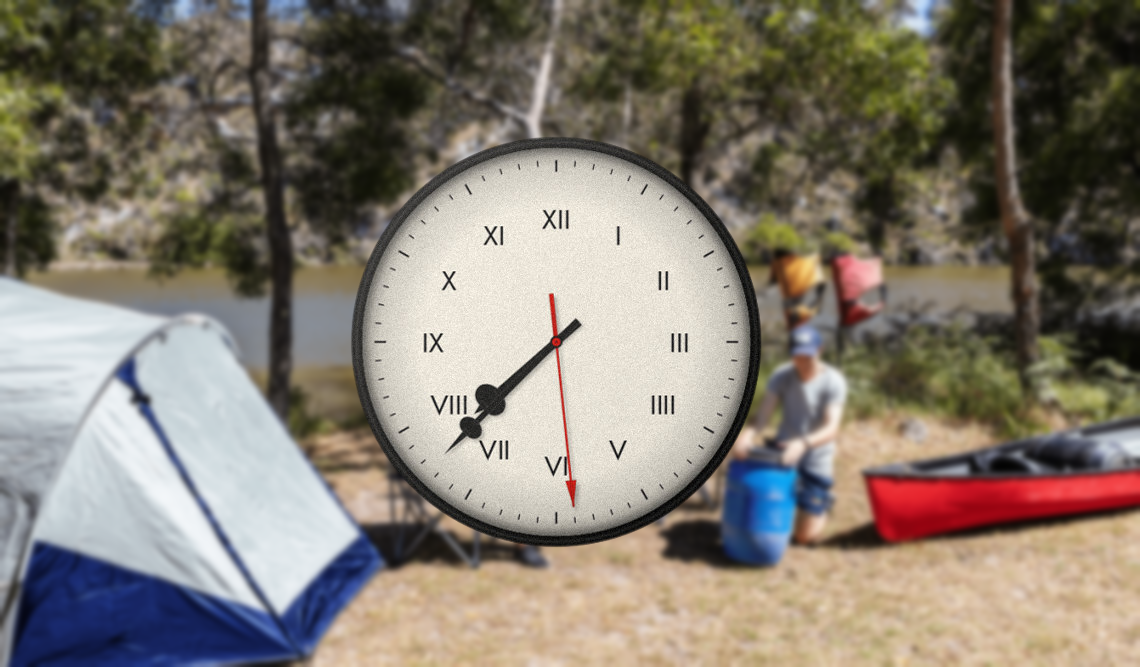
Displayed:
7.37.29
